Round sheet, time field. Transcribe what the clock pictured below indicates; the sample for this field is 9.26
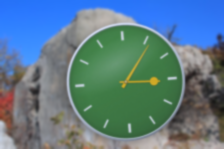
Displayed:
3.06
